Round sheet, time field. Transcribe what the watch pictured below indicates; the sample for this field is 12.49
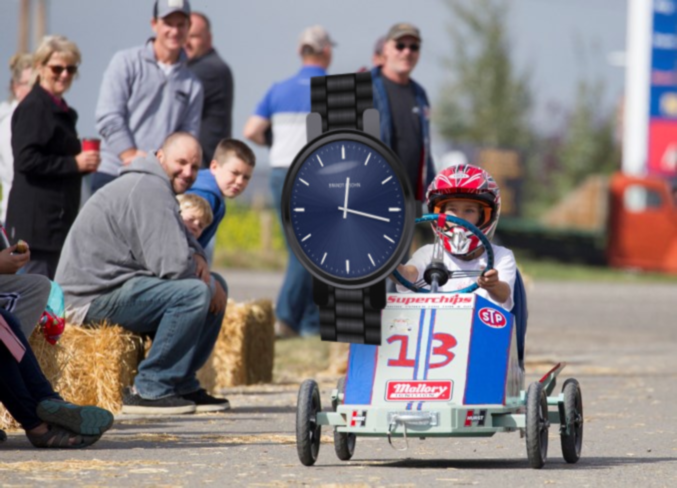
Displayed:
12.17
